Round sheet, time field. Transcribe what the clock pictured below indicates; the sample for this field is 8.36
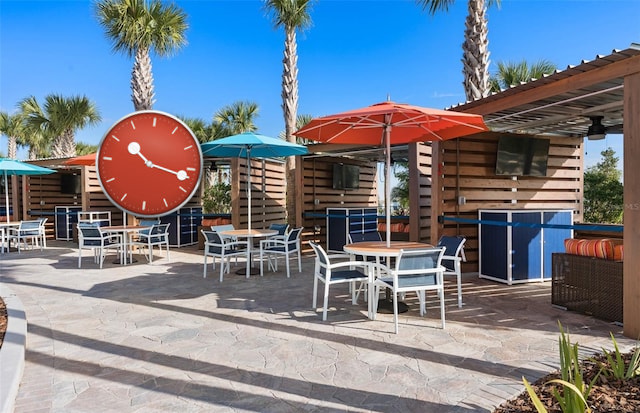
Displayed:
10.17
